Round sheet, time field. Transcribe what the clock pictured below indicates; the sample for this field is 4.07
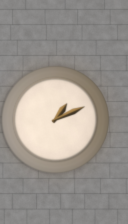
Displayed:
1.11
